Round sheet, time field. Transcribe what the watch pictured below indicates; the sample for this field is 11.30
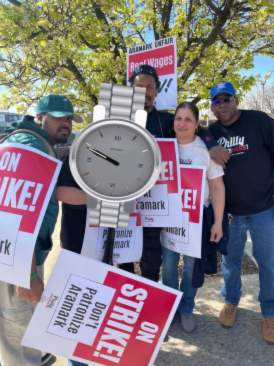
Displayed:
9.49
